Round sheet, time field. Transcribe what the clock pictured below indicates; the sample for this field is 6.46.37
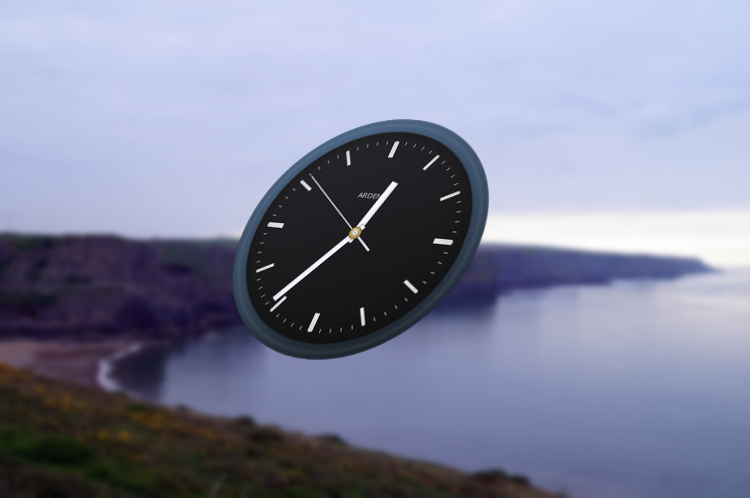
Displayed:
12.35.51
